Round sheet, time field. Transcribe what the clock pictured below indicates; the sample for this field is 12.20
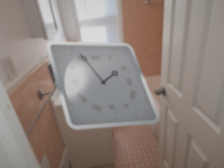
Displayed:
1.56
